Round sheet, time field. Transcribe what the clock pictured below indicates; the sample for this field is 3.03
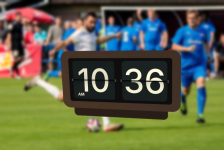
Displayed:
10.36
